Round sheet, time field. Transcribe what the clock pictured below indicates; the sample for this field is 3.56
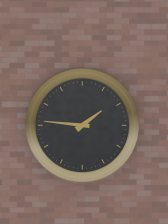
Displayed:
1.46
